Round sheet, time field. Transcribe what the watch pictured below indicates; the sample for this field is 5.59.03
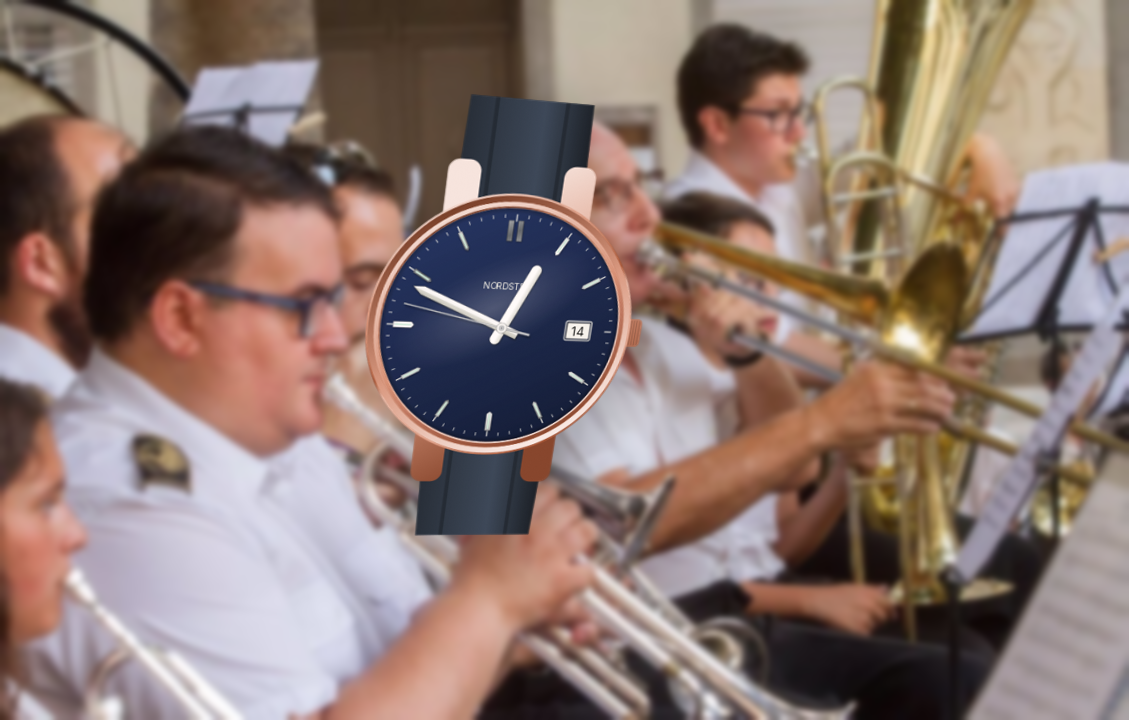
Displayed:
12.48.47
